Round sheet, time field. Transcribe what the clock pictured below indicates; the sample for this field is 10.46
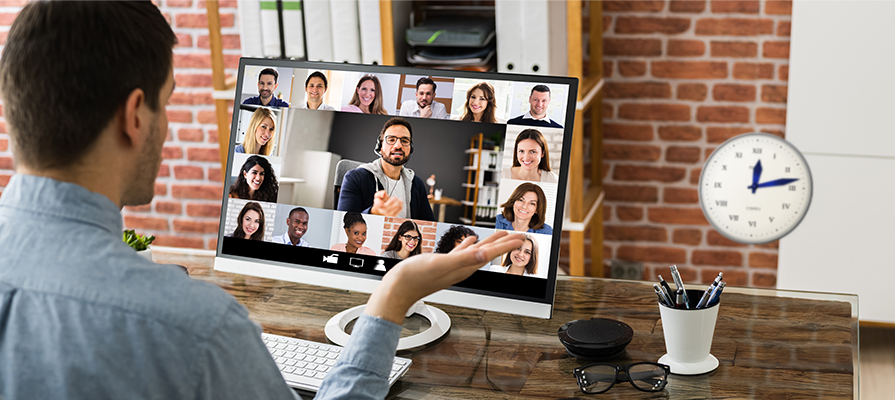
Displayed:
12.13
